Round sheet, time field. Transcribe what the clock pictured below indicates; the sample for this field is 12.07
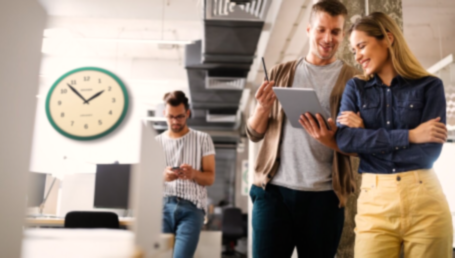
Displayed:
1.53
